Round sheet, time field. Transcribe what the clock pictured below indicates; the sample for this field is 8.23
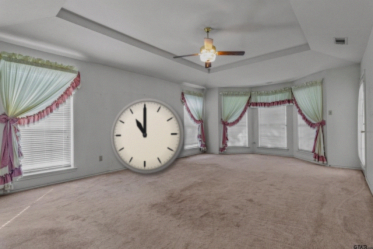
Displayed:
11.00
